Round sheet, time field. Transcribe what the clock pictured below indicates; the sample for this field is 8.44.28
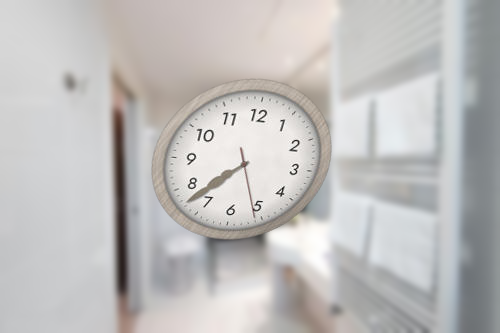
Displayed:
7.37.26
